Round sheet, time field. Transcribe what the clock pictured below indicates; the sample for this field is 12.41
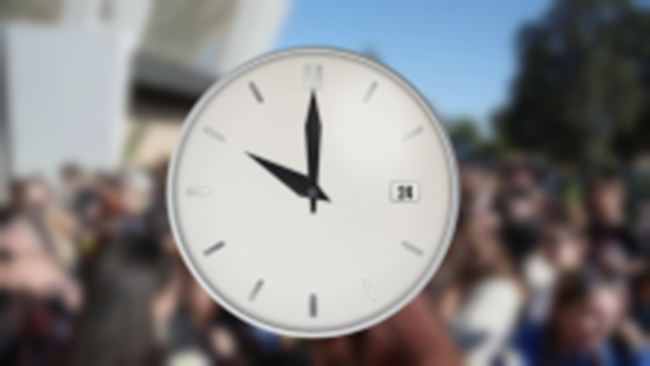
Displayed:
10.00
